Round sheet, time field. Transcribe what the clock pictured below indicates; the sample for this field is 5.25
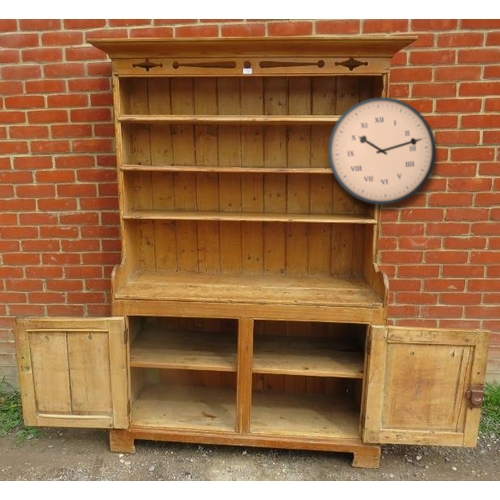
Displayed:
10.13
